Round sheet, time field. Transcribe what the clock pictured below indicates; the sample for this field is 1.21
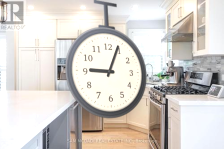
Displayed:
9.04
